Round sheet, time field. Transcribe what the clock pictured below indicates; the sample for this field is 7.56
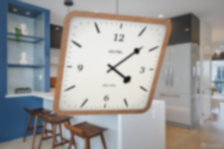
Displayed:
4.08
